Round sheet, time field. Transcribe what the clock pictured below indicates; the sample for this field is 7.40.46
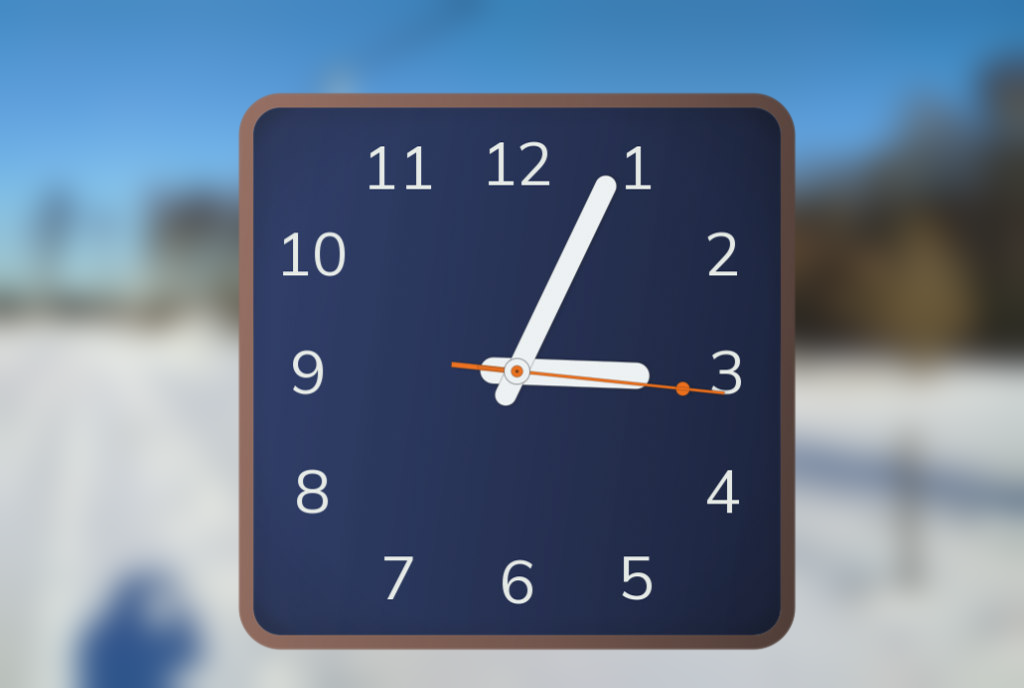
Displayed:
3.04.16
